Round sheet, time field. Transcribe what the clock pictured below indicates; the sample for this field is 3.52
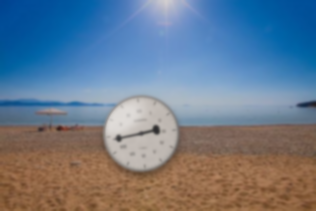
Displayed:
2.44
